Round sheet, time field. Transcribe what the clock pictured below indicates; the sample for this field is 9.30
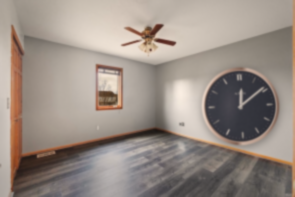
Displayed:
12.09
